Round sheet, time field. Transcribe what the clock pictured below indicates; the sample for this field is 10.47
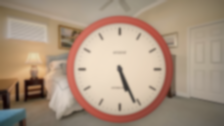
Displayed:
5.26
